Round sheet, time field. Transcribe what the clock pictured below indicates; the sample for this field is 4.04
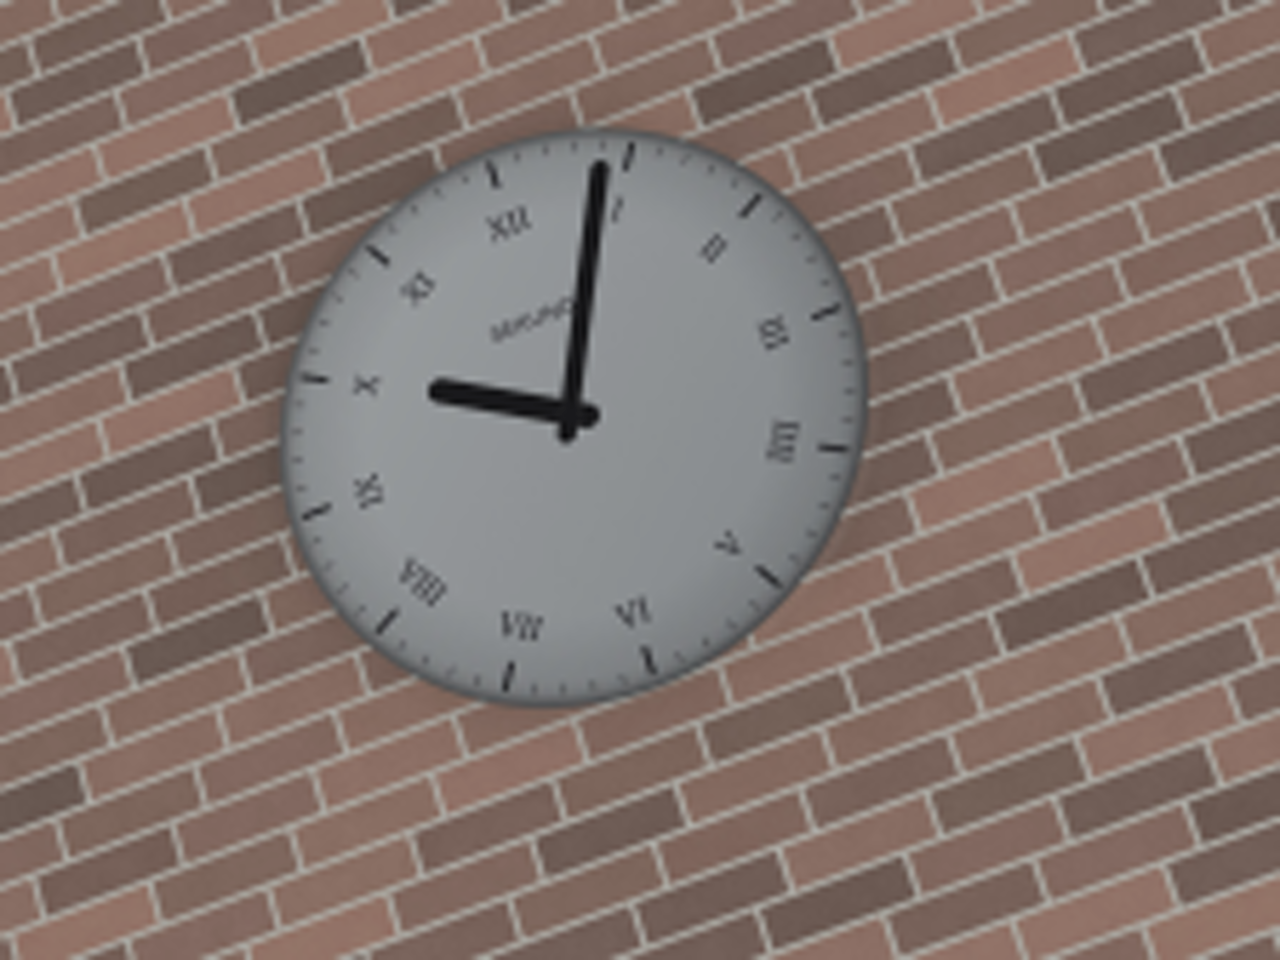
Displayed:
10.04
